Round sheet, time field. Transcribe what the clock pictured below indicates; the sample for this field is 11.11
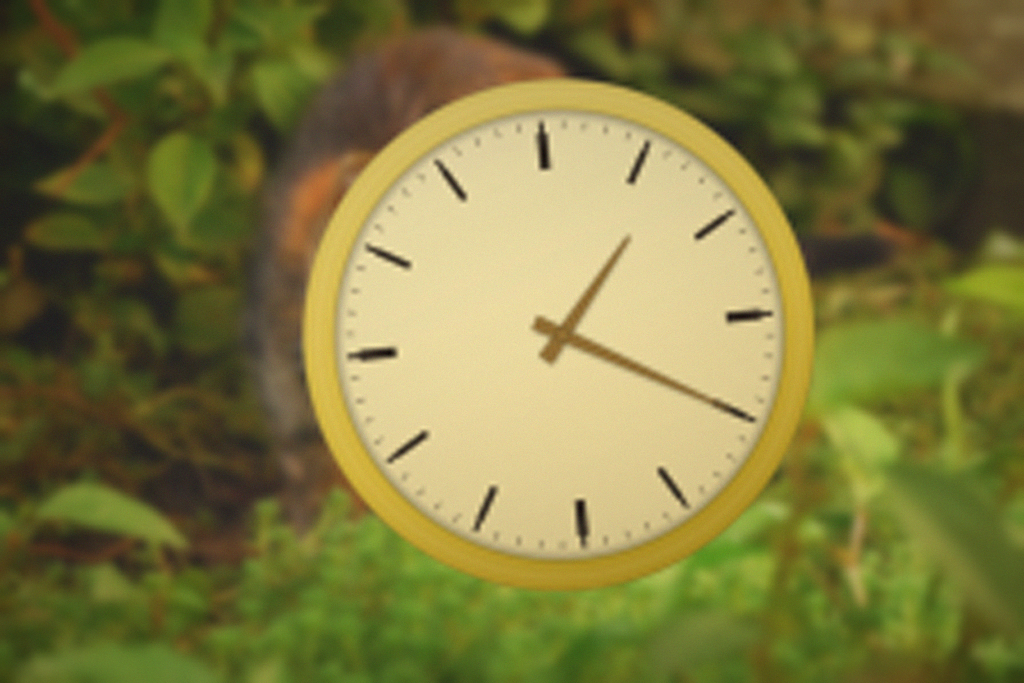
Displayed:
1.20
